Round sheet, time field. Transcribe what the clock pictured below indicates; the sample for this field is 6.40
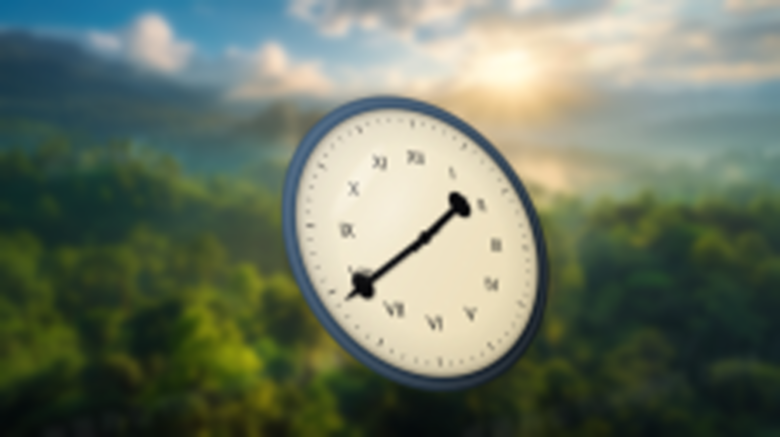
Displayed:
1.39
